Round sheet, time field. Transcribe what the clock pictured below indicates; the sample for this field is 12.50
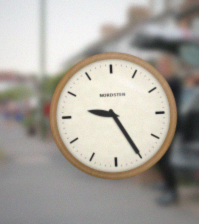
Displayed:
9.25
